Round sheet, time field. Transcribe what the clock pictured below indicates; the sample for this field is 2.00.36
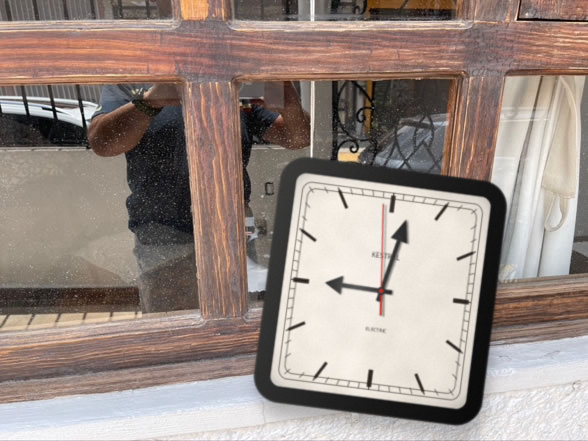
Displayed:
9.01.59
